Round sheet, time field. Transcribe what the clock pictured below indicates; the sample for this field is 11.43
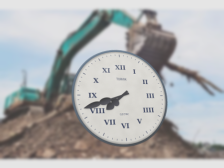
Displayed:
7.42
